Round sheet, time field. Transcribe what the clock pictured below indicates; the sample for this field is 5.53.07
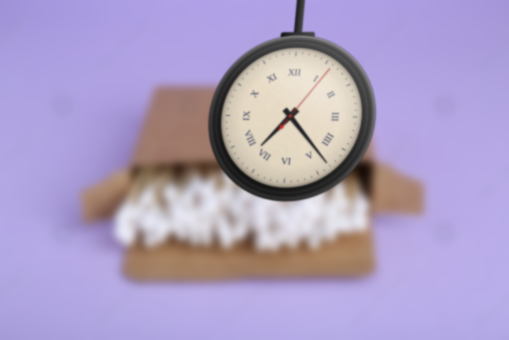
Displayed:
7.23.06
